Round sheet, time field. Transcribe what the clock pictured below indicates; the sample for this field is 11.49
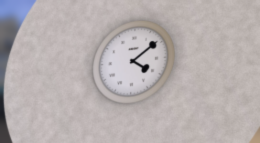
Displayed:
4.09
